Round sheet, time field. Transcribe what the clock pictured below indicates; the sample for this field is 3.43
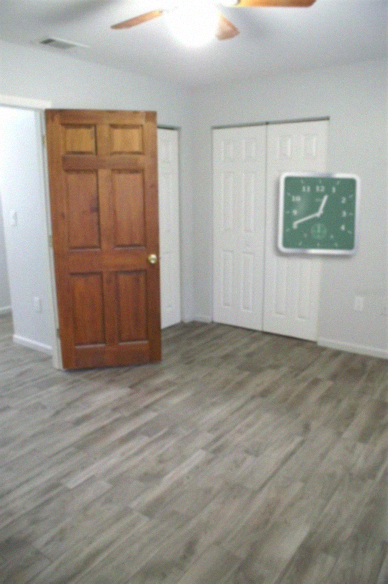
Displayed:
12.41
